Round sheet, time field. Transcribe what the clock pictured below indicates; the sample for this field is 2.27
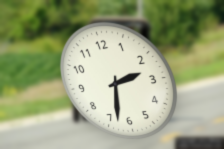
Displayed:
2.33
